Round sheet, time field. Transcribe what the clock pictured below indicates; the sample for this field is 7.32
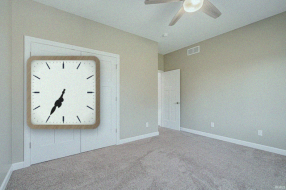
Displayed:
6.35
